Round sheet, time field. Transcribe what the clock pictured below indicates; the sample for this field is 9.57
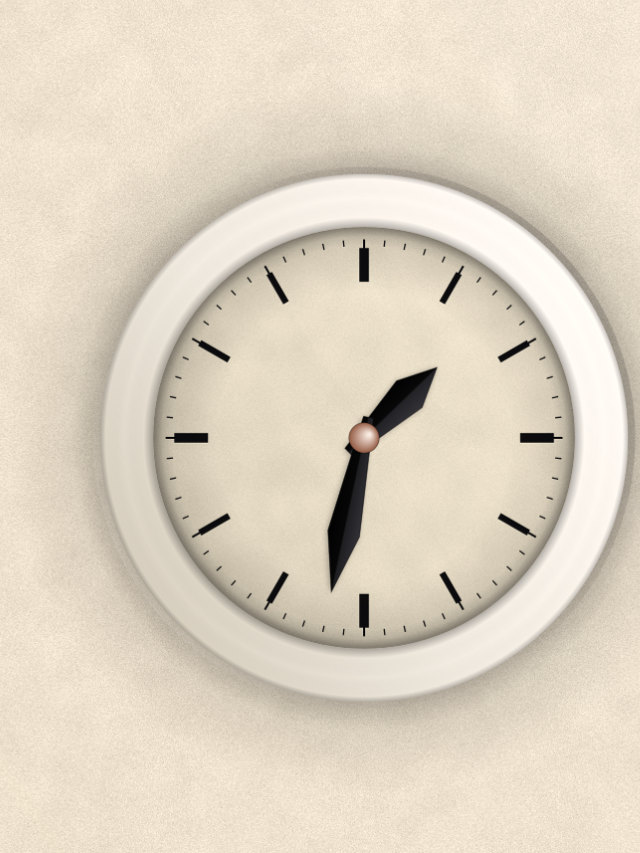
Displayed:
1.32
